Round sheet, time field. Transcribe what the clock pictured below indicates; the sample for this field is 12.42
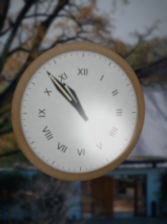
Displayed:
10.53
